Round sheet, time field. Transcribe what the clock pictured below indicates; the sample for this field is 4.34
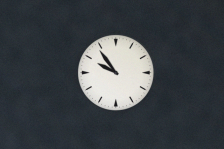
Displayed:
9.54
